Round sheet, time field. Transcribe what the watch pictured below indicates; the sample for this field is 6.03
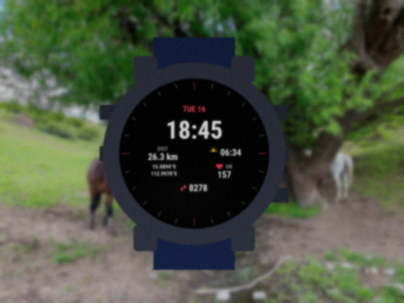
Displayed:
18.45
